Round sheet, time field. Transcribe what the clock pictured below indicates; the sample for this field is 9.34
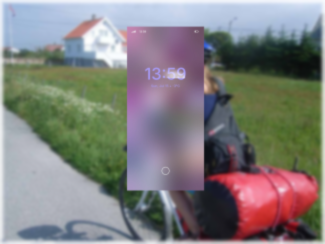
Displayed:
13.59
